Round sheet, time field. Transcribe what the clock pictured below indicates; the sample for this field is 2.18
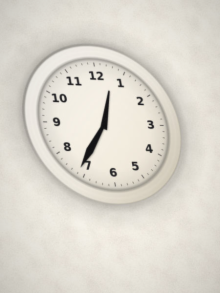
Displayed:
12.36
